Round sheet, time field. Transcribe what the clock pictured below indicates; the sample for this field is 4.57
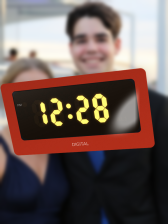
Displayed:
12.28
